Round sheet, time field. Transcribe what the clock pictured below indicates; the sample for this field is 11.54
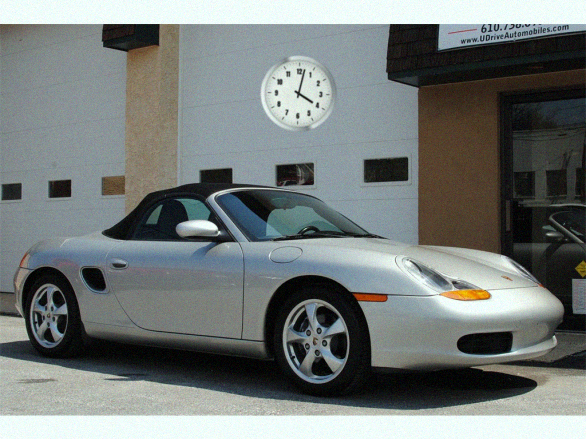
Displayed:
4.02
